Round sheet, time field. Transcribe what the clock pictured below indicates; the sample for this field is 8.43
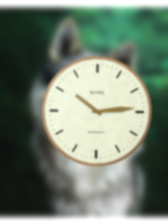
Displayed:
10.14
